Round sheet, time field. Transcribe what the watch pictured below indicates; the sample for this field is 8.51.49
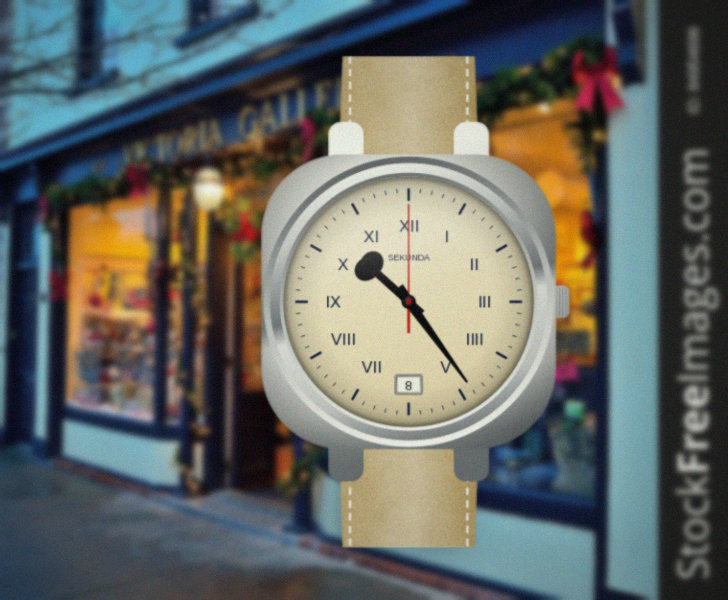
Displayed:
10.24.00
